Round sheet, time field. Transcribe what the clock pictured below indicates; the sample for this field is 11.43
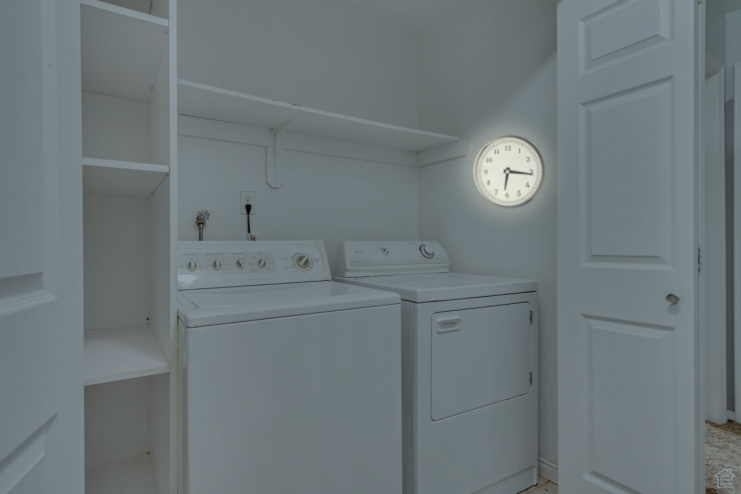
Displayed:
6.16
